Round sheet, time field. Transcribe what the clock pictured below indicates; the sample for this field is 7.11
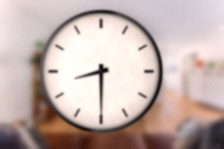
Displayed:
8.30
